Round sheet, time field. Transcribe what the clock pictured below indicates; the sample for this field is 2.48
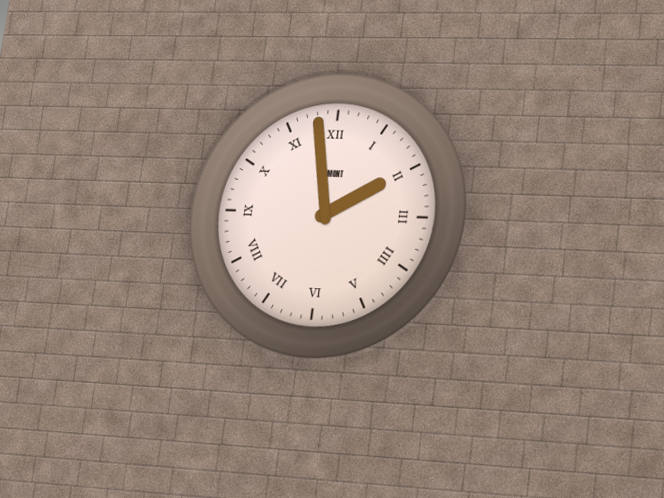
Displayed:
1.58
